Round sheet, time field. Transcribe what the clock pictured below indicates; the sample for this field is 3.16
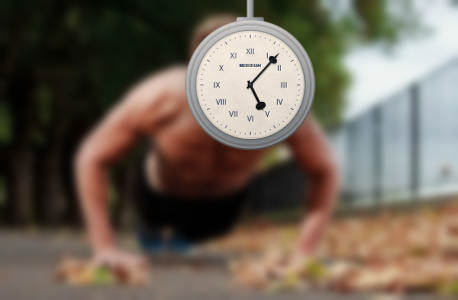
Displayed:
5.07
